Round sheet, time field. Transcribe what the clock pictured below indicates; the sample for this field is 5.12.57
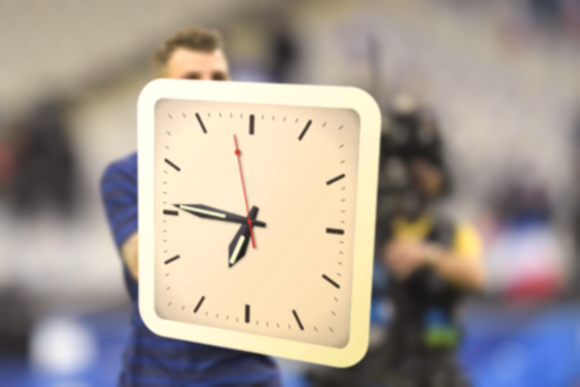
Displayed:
6.45.58
